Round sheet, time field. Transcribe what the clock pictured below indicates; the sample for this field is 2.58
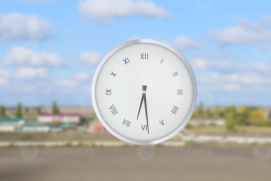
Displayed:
6.29
